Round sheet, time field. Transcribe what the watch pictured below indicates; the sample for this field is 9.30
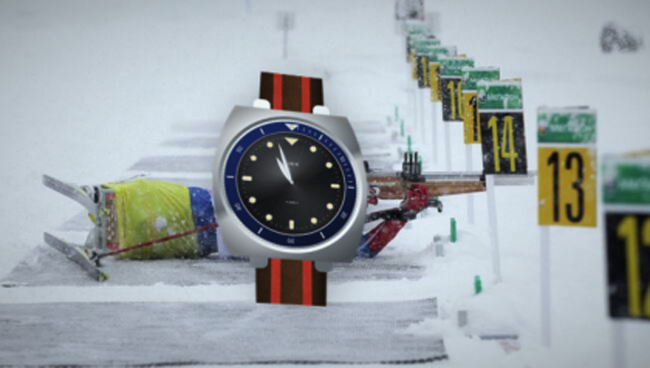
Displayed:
10.57
